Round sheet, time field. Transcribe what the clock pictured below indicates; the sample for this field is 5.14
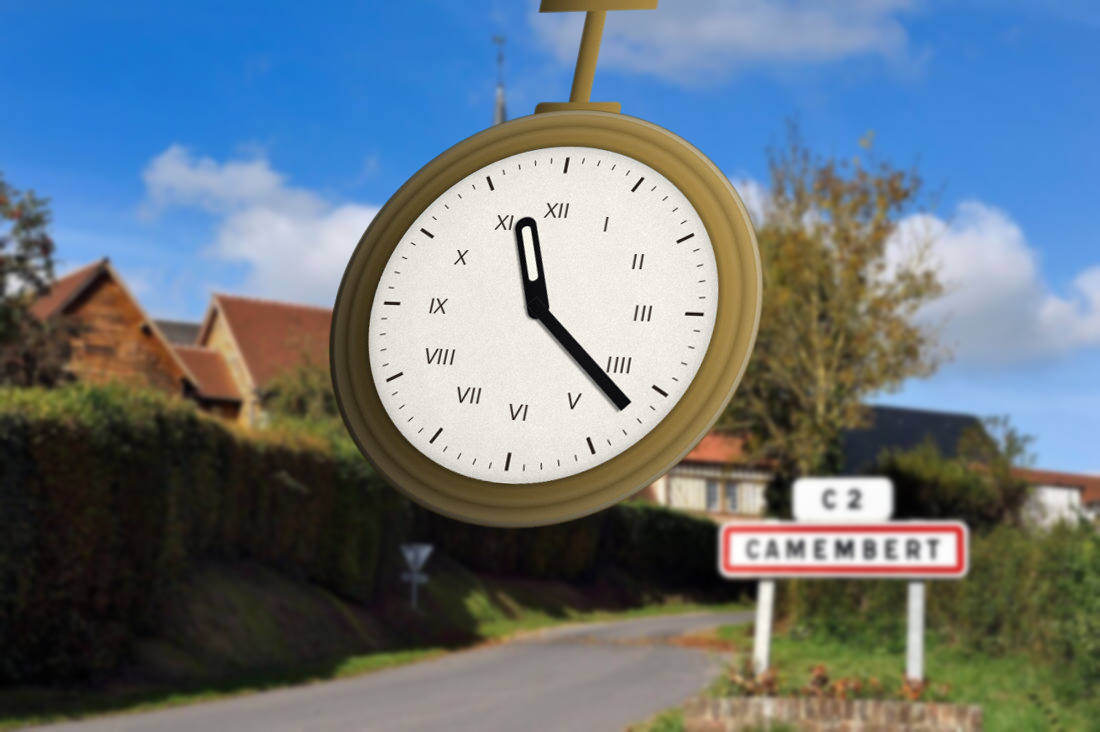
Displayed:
11.22
